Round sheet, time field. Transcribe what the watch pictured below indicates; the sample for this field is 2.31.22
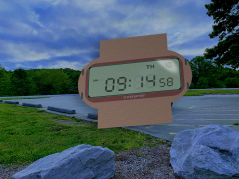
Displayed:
9.14.58
